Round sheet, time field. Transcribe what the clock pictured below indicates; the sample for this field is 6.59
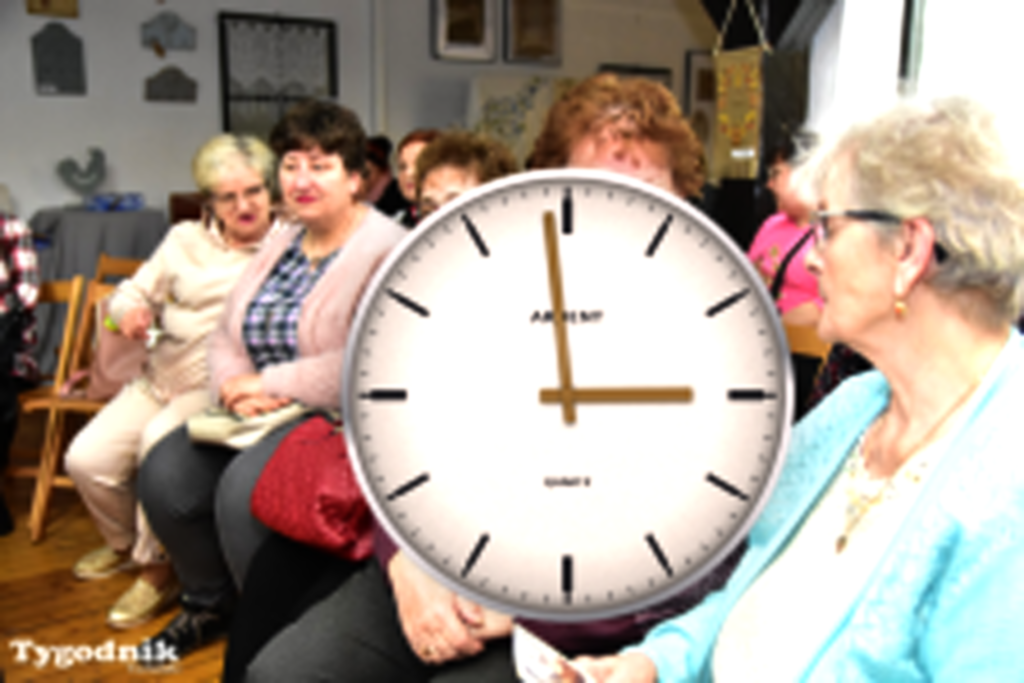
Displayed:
2.59
